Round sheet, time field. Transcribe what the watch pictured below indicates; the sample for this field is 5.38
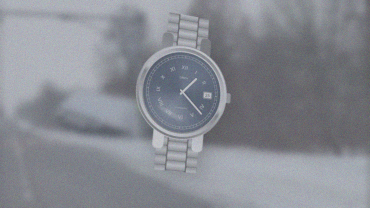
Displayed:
1.22
